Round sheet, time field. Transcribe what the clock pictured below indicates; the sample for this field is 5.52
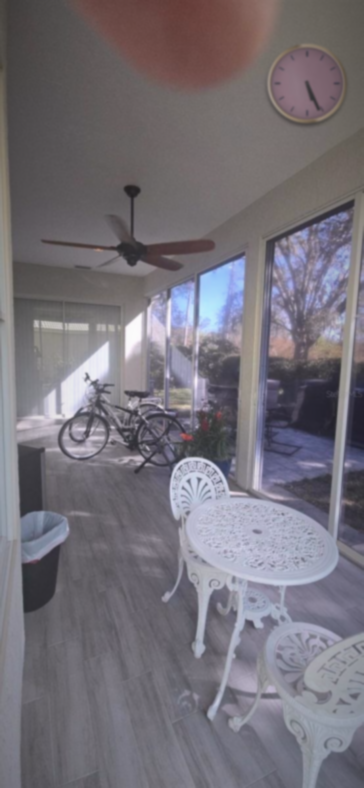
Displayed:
5.26
